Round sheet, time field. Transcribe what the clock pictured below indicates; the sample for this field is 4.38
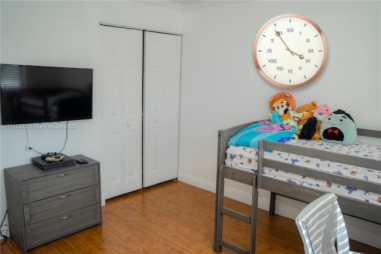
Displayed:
3.54
